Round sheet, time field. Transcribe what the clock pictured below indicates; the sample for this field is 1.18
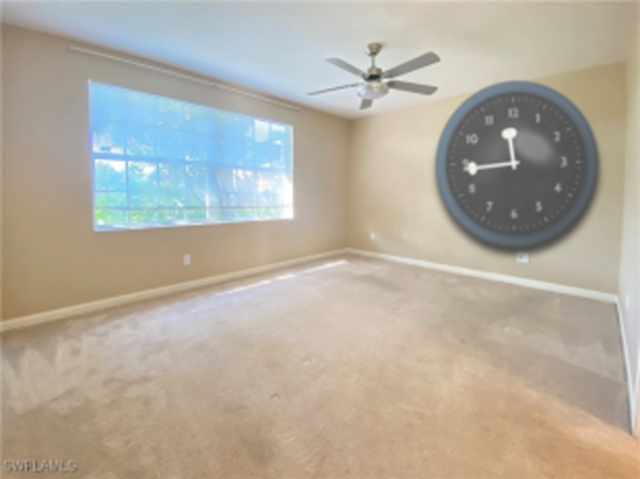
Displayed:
11.44
